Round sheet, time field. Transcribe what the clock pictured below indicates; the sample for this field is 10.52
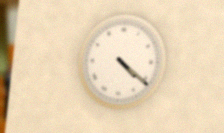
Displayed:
4.21
